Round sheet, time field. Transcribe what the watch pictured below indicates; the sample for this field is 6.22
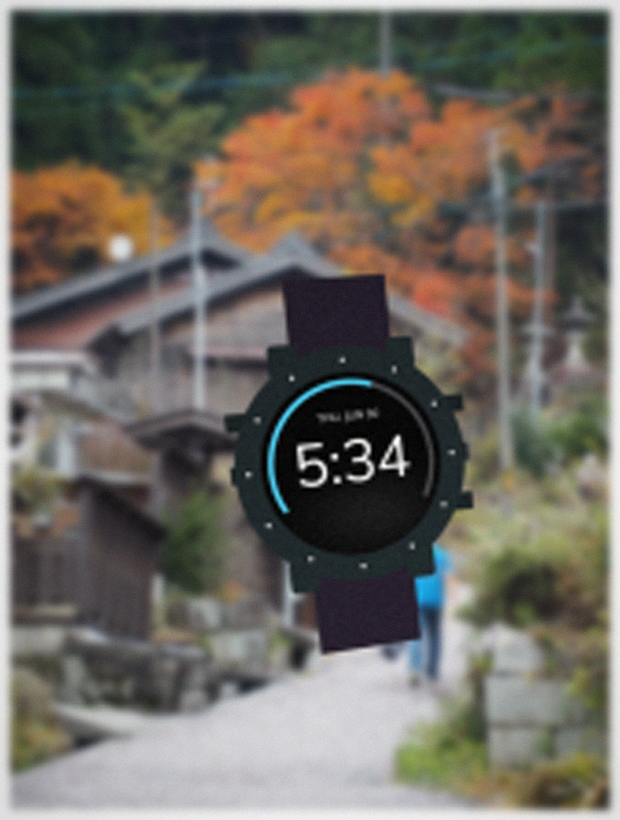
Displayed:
5.34
